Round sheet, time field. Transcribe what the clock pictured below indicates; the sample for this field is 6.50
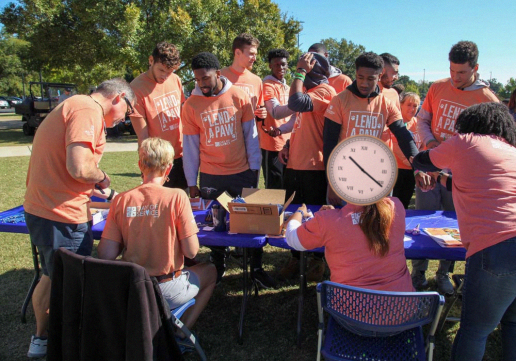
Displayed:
10.21
